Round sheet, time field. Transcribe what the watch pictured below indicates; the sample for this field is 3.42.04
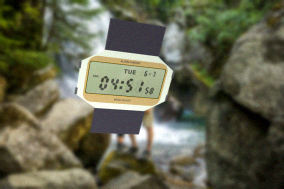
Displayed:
4.51.58
